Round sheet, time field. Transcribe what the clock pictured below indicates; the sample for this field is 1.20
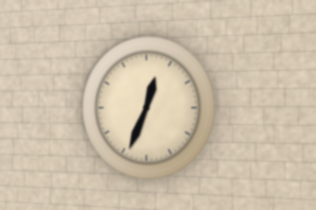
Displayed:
12.34
